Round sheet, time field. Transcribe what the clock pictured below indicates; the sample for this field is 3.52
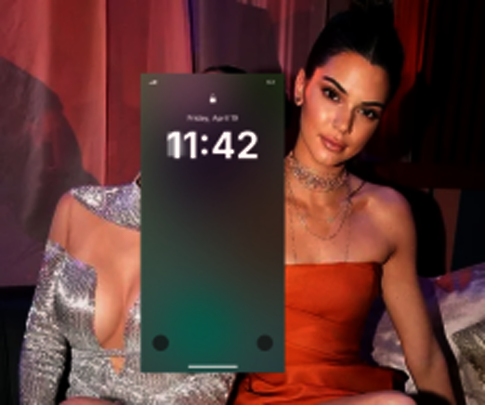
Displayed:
11.42
